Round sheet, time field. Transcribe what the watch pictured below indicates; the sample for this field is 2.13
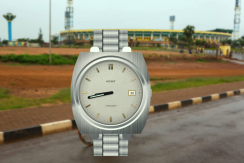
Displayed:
8.43
